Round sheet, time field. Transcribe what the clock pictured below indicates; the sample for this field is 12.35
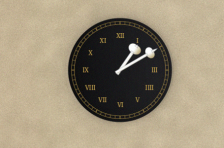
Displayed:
1.10
